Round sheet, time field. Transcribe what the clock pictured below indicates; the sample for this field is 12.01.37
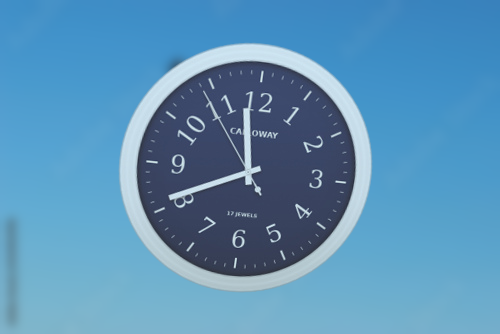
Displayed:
11.40.54
